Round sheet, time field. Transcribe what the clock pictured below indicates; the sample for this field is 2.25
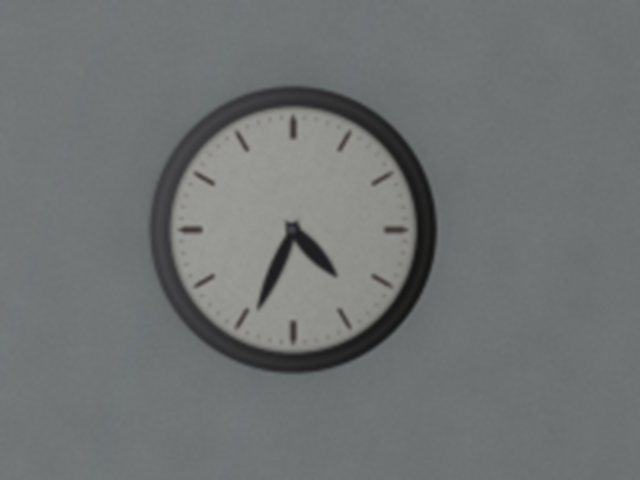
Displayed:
4.34
